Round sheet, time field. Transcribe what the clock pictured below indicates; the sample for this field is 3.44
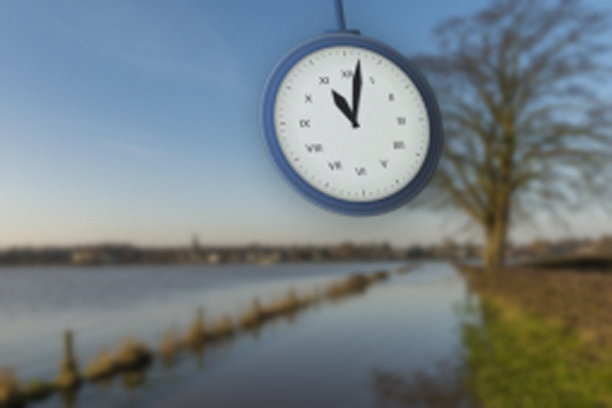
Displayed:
11.02
